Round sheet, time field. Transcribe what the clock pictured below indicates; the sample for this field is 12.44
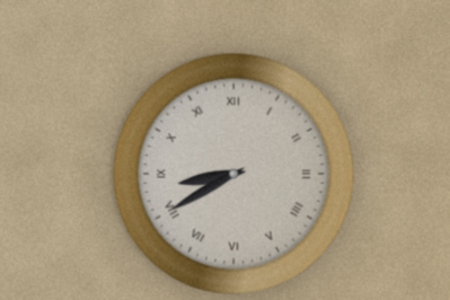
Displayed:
8.40
